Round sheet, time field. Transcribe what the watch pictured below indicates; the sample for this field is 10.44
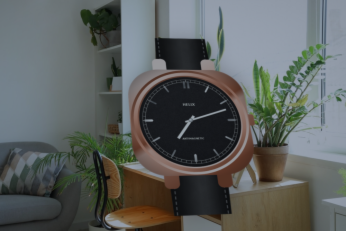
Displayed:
7.12
